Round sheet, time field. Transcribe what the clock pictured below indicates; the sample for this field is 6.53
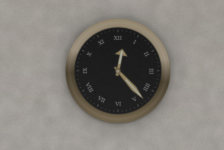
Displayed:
12.23
